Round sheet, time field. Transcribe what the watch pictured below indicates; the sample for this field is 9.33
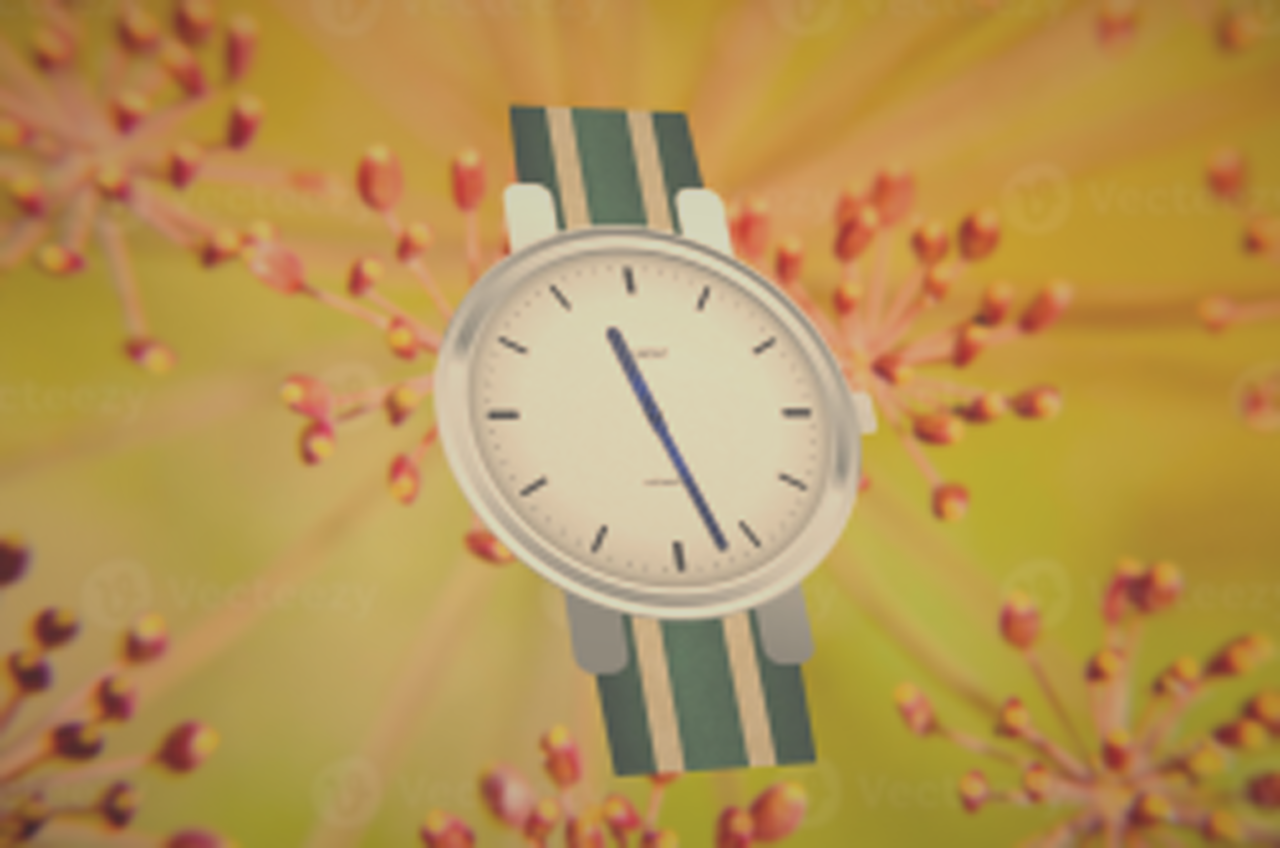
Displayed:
11.27
